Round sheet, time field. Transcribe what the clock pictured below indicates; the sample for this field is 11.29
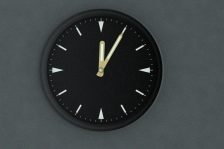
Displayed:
12.05
